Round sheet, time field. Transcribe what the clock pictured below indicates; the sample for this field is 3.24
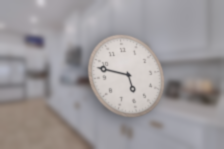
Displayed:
5.48
